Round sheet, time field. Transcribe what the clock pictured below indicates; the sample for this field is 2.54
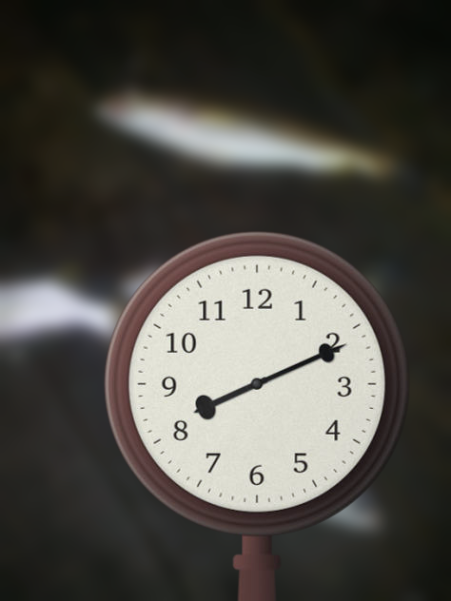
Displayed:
8.11
